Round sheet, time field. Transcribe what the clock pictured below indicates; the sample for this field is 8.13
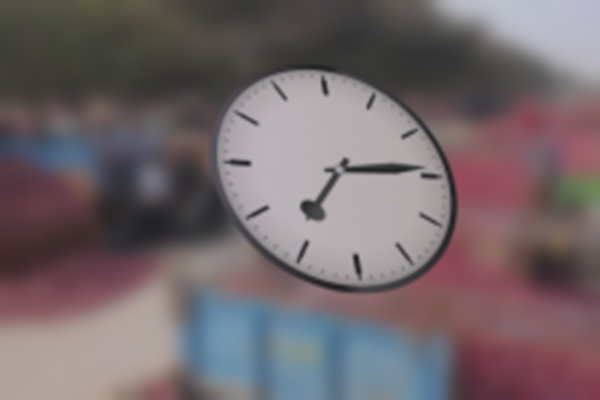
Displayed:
7.14
